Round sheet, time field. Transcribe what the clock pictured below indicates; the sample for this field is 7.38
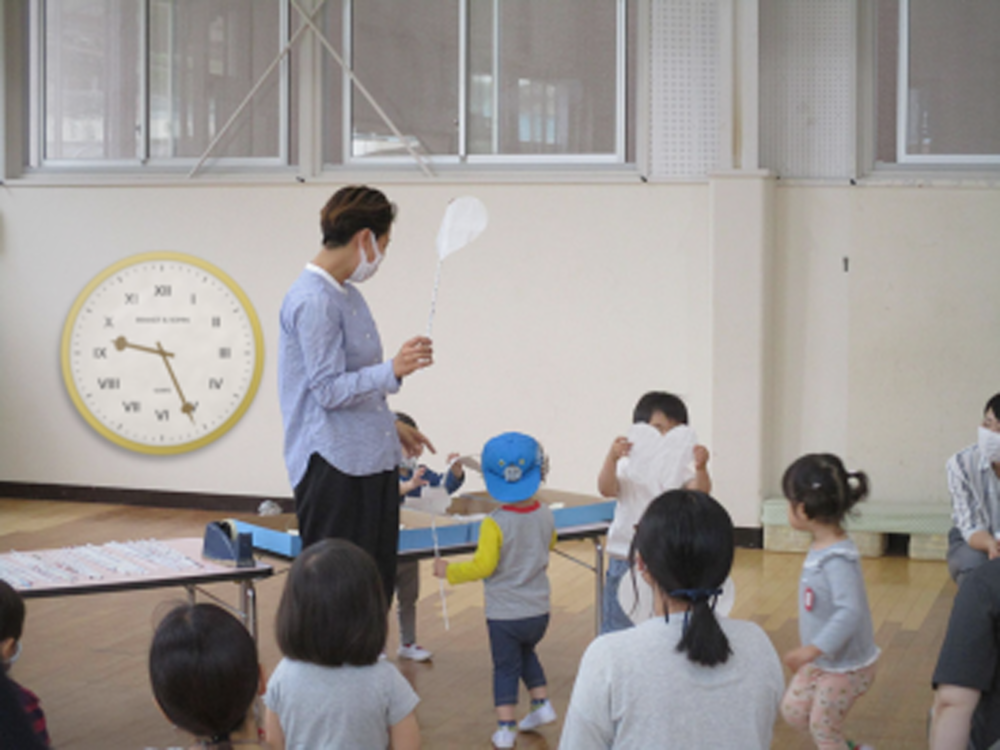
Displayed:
9.26
